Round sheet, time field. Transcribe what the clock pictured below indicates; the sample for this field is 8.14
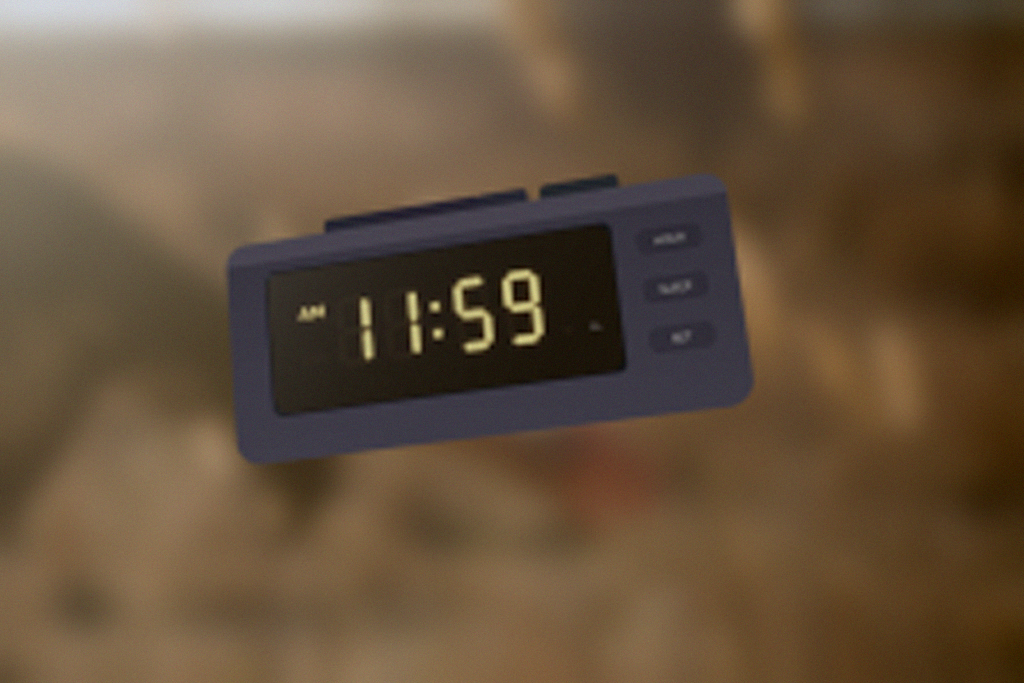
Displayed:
11.59
